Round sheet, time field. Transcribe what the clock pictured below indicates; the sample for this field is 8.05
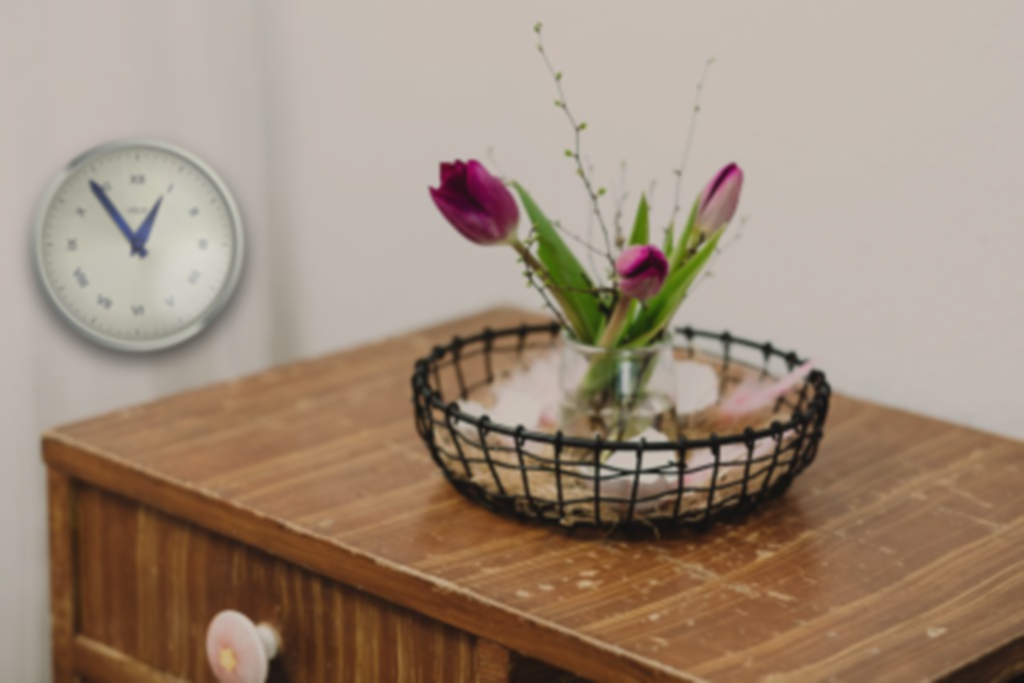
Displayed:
12.54
